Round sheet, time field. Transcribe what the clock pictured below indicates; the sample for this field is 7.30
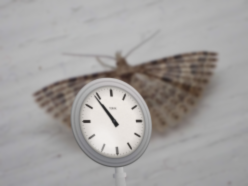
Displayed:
10.54
